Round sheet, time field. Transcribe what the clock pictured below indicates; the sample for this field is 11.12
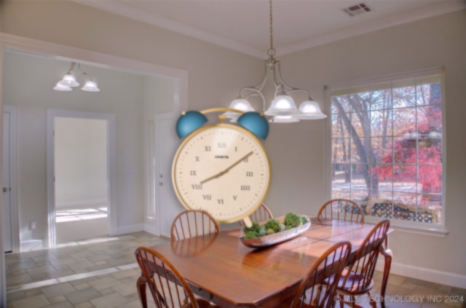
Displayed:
8.09
